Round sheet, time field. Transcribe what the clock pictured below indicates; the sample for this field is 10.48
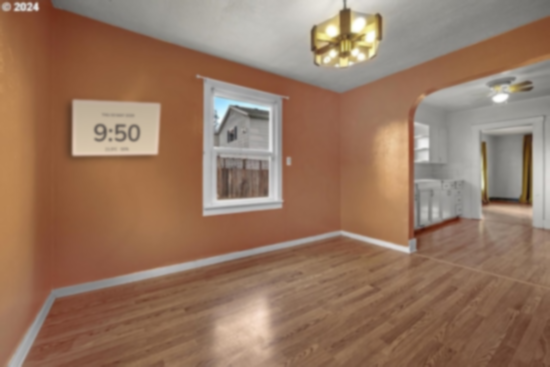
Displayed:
9.50
